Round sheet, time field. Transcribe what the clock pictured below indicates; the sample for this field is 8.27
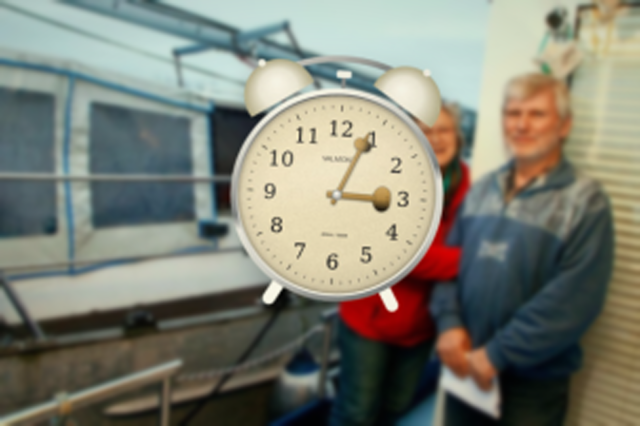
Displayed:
3.04
